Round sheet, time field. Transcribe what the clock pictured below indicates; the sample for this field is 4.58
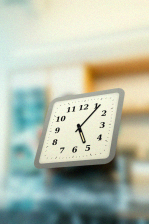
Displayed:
5.06
